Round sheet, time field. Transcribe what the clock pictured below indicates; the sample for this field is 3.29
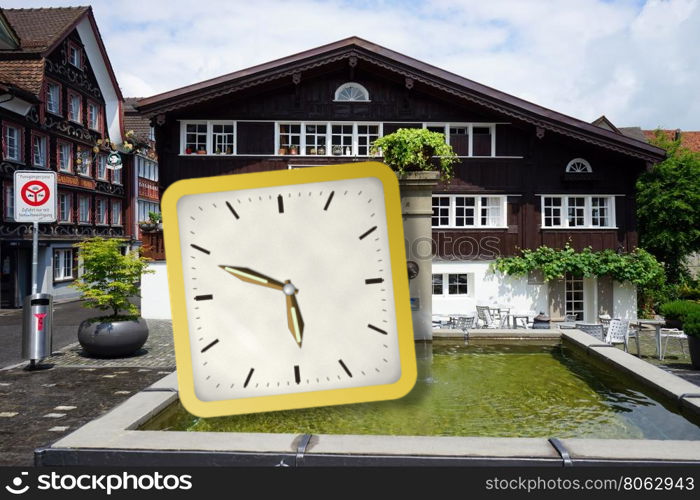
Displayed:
5.49
